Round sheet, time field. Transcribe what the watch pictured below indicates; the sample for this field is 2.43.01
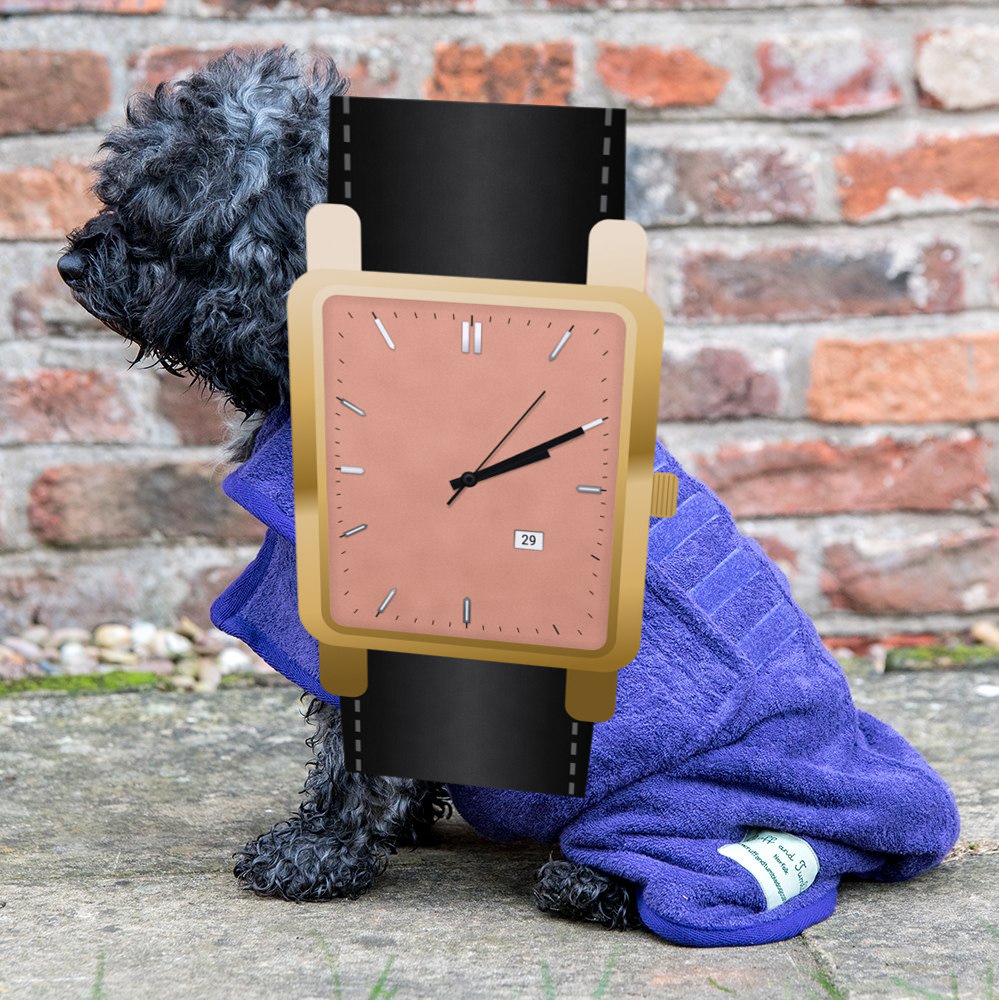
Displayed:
2.10.06
